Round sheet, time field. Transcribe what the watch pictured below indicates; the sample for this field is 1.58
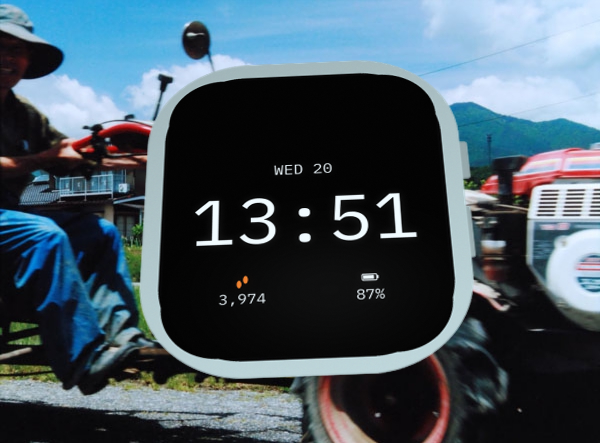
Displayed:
13.51
